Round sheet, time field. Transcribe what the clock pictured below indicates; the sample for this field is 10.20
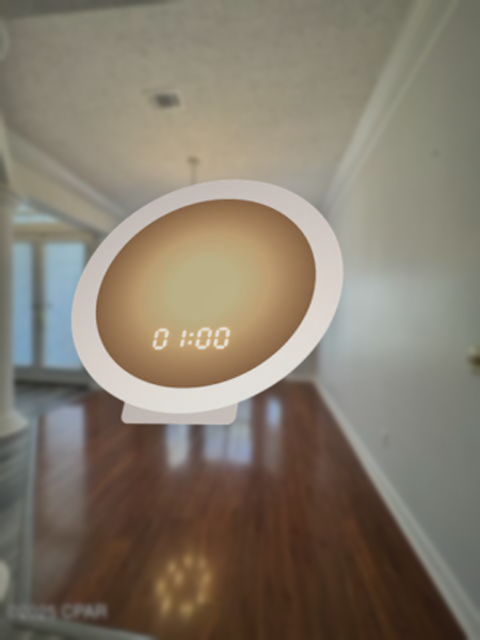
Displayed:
1.00
